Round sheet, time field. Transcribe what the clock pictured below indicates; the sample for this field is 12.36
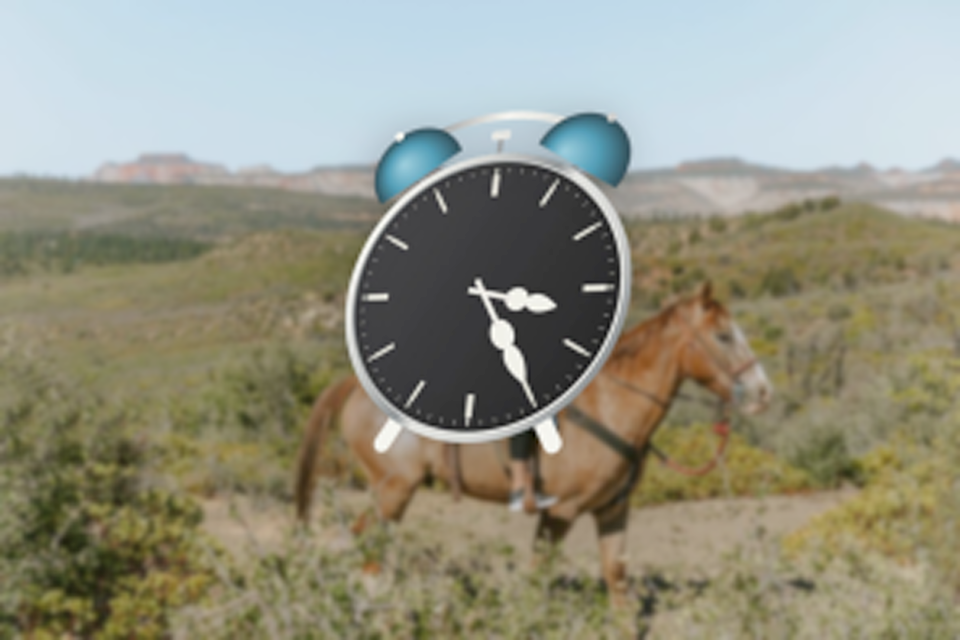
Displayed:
3.25
